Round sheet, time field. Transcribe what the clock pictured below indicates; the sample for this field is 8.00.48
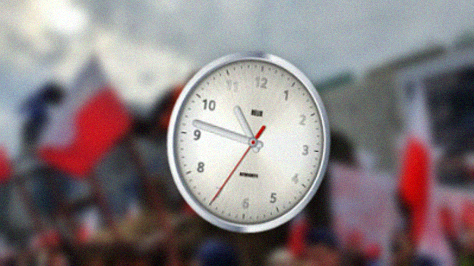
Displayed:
10.46.35
